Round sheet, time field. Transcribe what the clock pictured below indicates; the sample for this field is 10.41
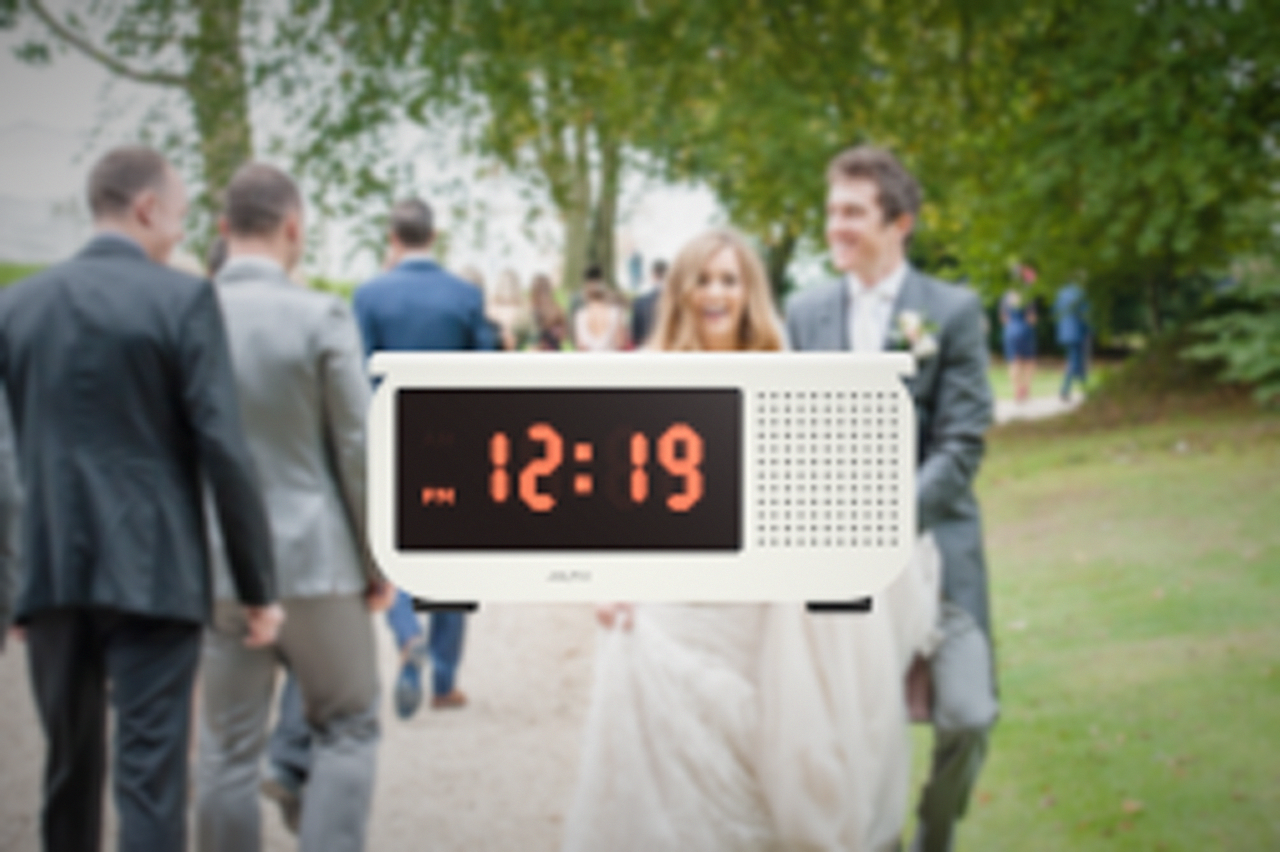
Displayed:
12.19
